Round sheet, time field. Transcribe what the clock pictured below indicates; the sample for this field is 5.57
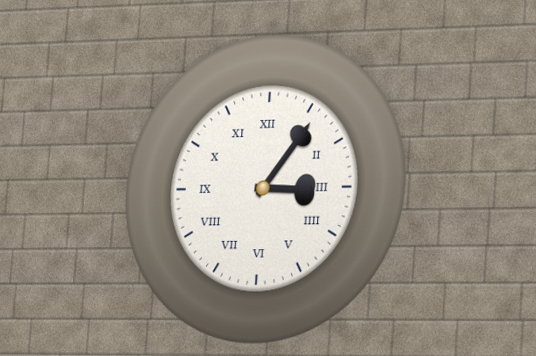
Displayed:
3.06
